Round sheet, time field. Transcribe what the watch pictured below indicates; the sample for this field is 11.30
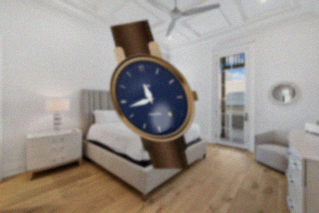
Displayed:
11.43
